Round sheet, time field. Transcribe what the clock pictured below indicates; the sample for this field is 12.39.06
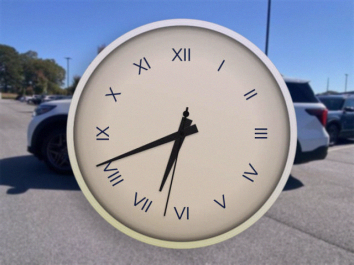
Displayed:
6.41.32
